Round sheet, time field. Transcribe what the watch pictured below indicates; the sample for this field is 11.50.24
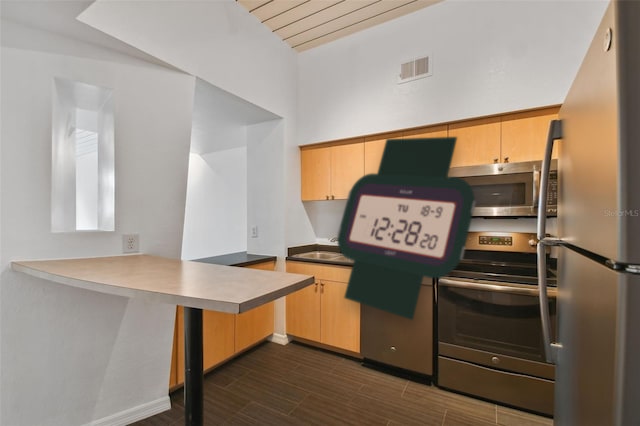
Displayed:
12.28.20
